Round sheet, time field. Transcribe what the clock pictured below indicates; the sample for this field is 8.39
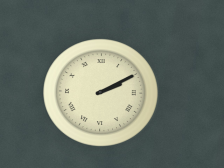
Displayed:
2.10
